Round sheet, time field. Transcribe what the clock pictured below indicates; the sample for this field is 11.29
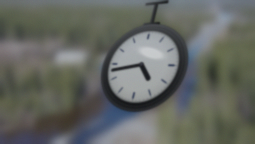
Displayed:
4.43
